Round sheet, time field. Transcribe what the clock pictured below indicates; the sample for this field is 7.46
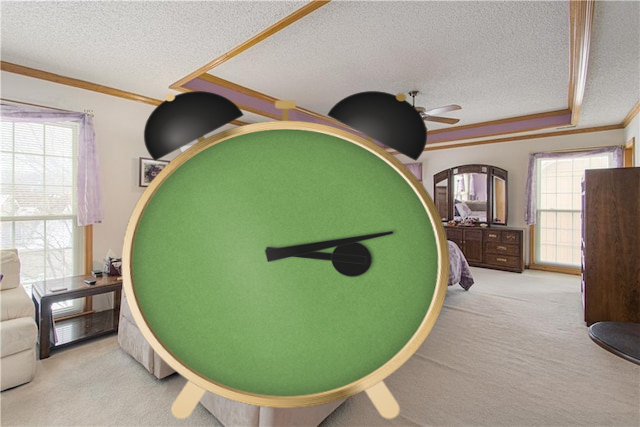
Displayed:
3.13
